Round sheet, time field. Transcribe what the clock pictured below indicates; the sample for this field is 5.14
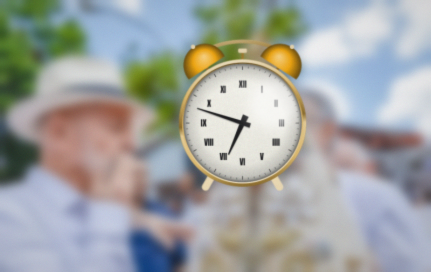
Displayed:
6.48
